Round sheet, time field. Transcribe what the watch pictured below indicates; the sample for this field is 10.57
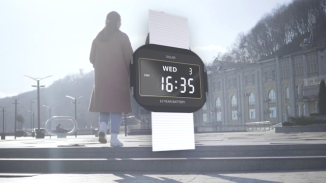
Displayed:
16.35
